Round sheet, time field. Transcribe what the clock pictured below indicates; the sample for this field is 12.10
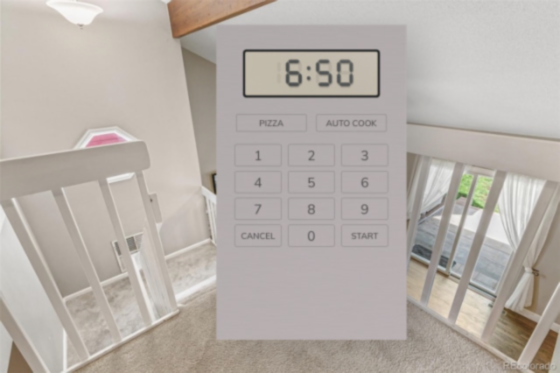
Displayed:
6.50
